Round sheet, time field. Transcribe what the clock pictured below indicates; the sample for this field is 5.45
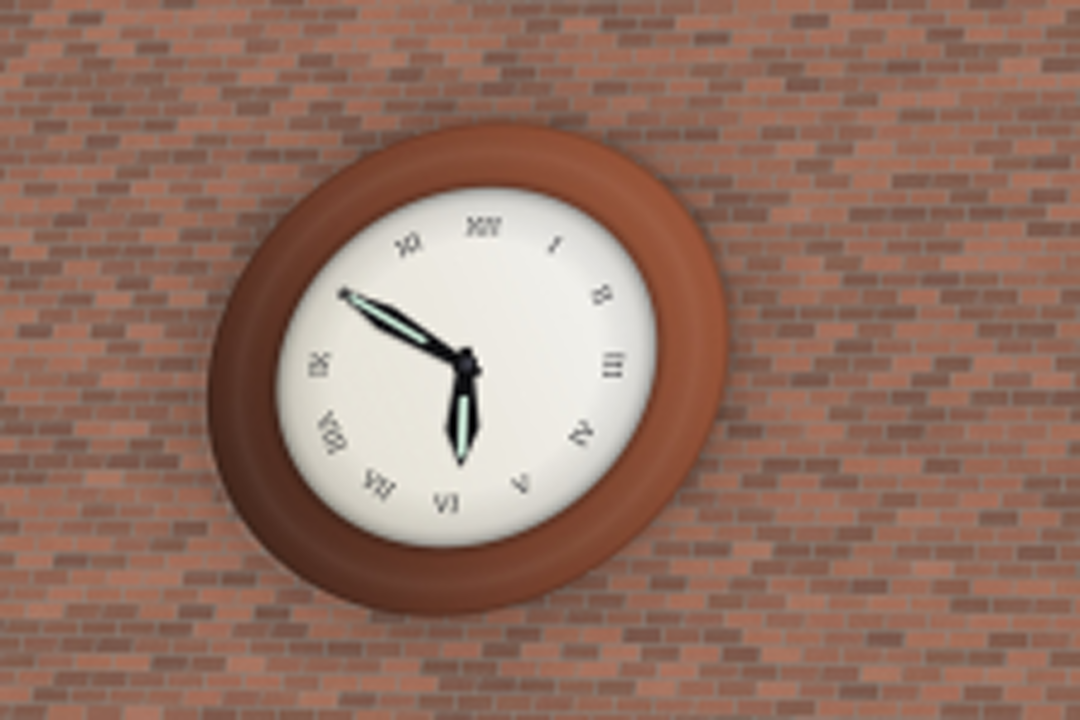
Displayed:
5.50
